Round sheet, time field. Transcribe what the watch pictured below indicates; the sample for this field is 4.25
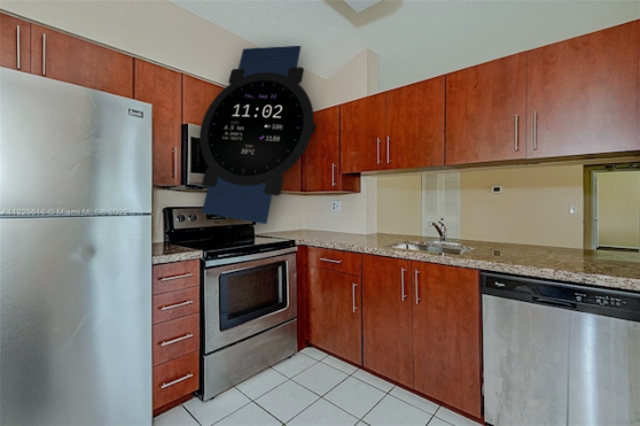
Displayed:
11.02
